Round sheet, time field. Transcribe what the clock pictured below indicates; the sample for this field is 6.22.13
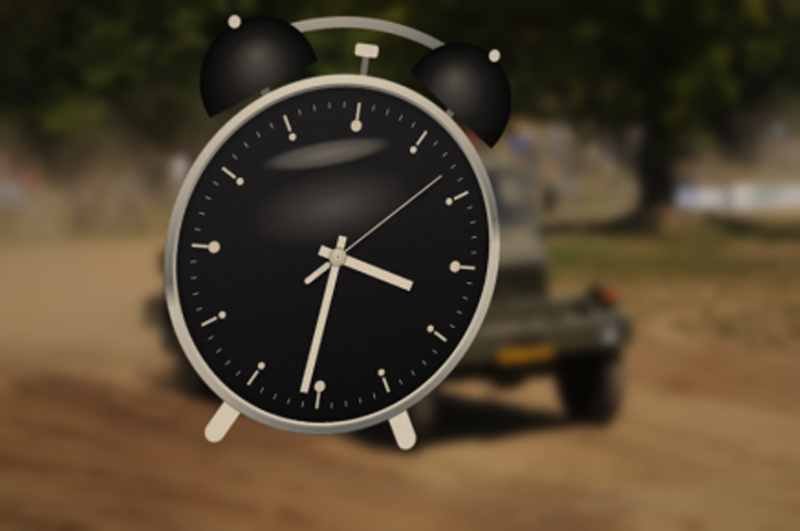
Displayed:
3.31.08
